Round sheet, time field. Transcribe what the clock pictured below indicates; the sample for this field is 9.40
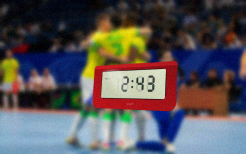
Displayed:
2.43
